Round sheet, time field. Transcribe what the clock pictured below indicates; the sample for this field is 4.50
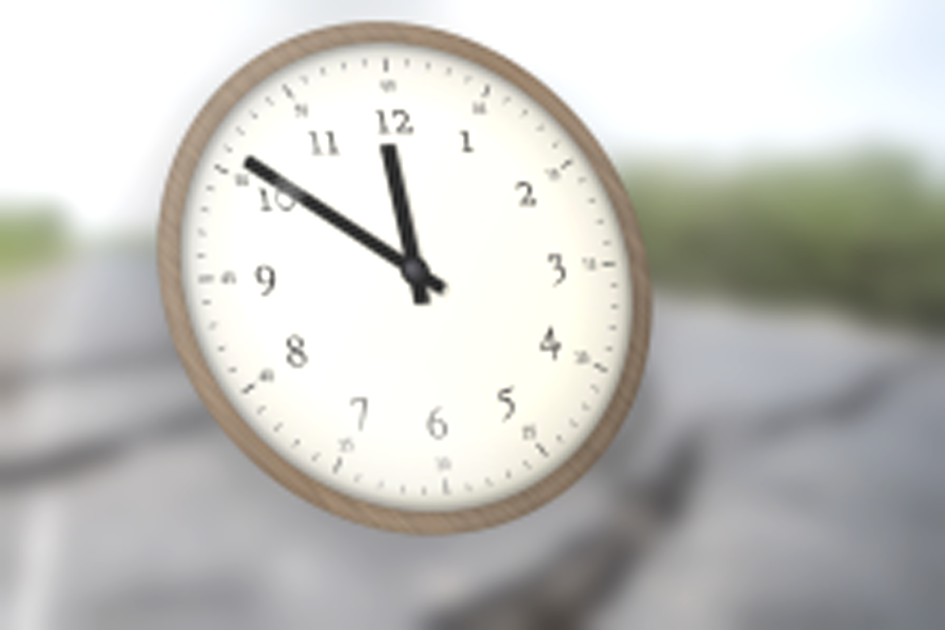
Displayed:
11.51
